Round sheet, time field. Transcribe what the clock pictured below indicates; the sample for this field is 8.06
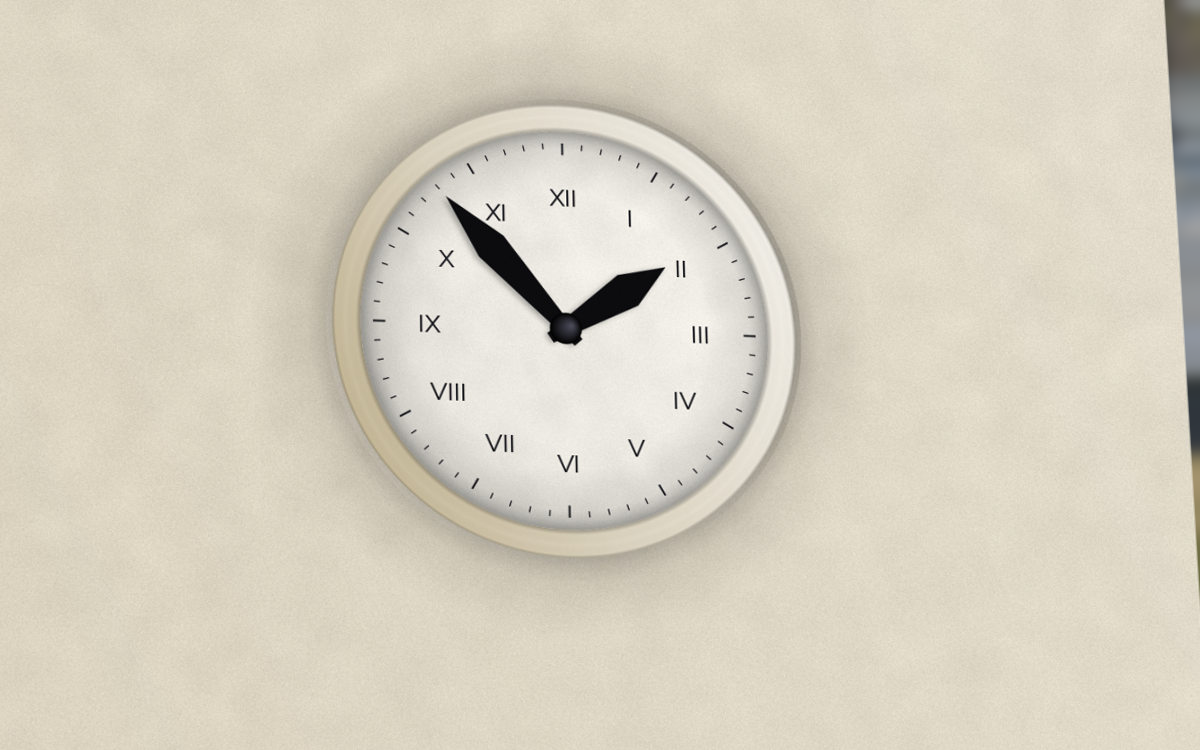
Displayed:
1.53
